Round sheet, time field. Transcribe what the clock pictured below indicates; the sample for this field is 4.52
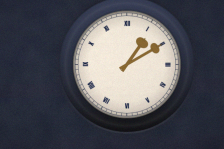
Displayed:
1.10
